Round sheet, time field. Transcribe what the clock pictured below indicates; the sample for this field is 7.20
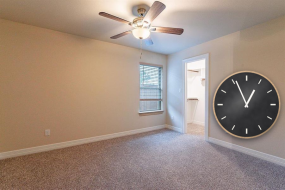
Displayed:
12.56
